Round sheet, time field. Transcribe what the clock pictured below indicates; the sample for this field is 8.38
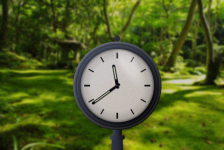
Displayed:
11.39
